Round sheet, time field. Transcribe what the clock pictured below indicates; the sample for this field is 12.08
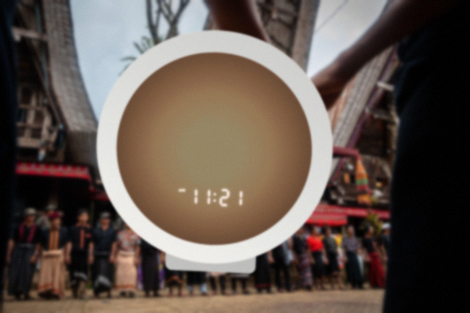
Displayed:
11.21
